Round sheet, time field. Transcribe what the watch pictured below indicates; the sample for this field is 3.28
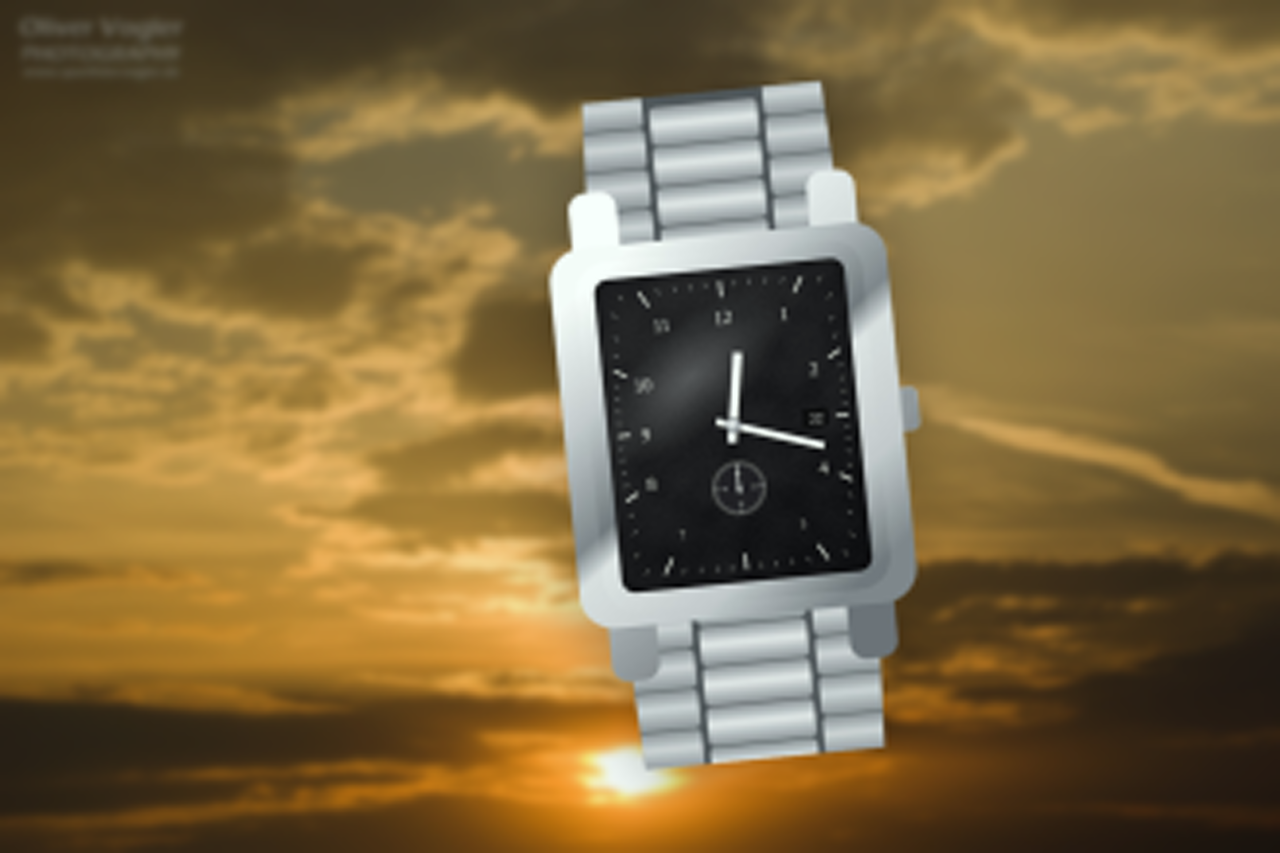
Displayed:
12.18
